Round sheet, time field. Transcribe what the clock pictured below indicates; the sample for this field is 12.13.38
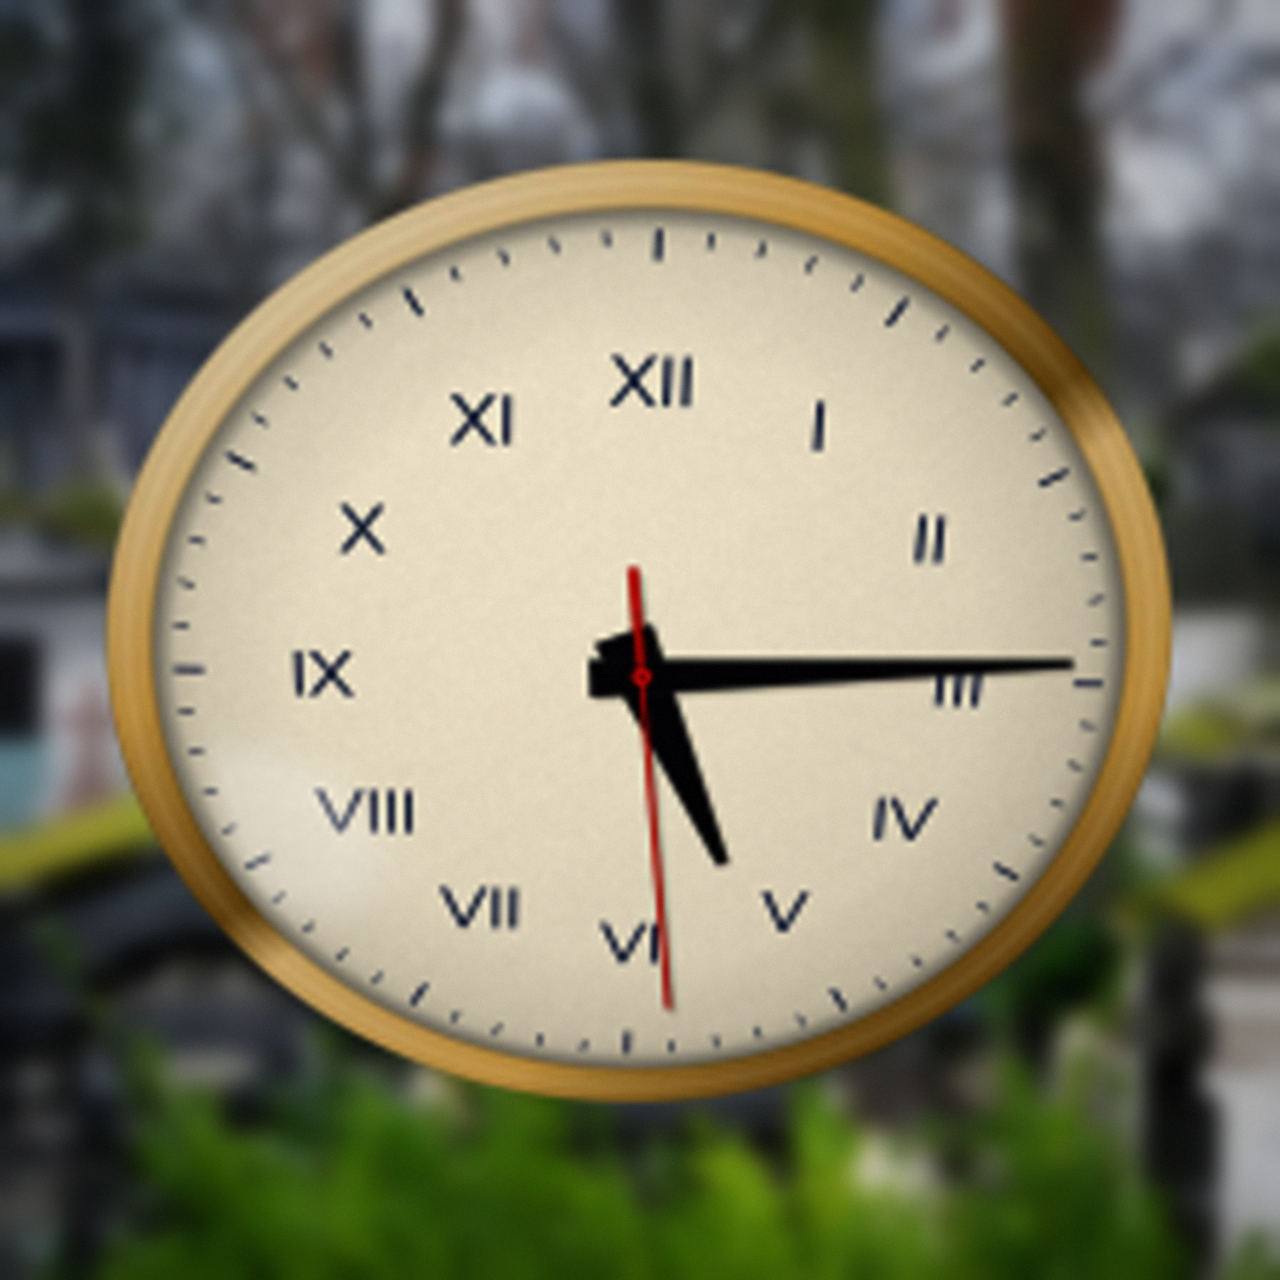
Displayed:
5.14.29
